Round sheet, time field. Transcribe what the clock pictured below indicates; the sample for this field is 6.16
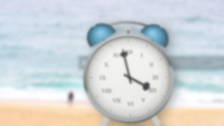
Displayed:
3.58
